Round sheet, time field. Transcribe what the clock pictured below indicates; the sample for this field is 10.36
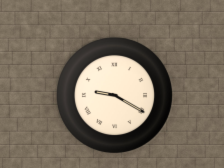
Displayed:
9.20
